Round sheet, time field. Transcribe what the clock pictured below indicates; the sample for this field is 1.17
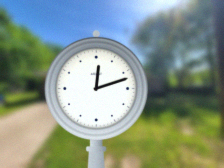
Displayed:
12.12
